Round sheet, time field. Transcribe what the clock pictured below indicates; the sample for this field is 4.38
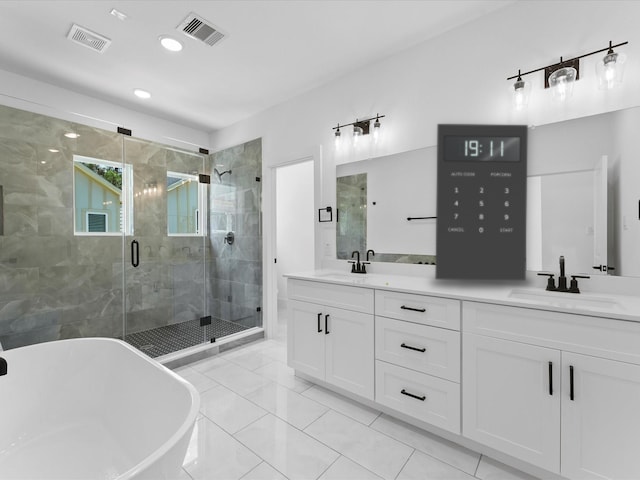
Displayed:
19.11
